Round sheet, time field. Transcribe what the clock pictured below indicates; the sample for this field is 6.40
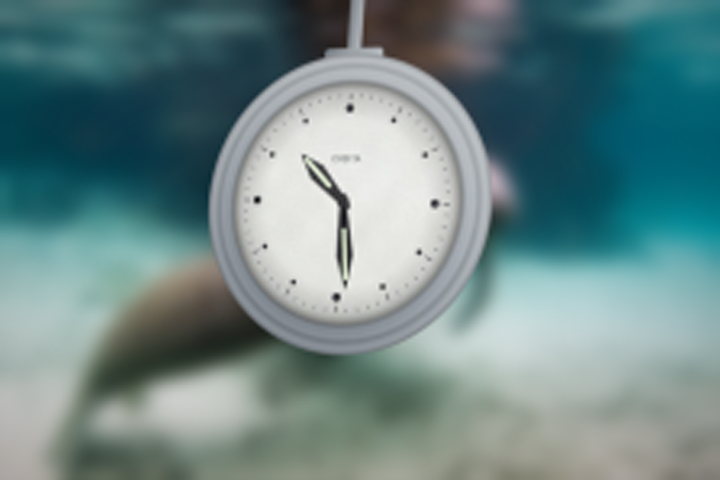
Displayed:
10.29
